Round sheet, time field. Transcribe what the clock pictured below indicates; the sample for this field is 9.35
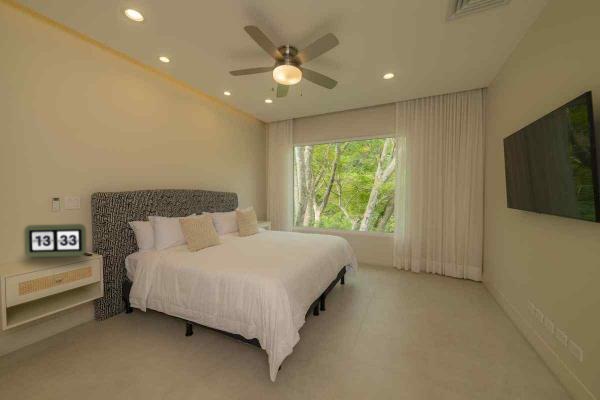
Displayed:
13.33
